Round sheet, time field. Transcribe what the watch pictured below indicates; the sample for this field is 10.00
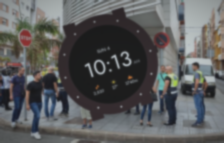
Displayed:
10.13
